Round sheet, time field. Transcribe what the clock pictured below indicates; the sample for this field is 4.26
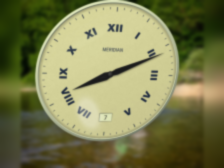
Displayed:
8.11
